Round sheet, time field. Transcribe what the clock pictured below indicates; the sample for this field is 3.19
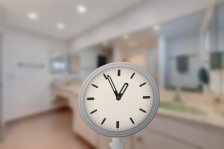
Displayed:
12.56
